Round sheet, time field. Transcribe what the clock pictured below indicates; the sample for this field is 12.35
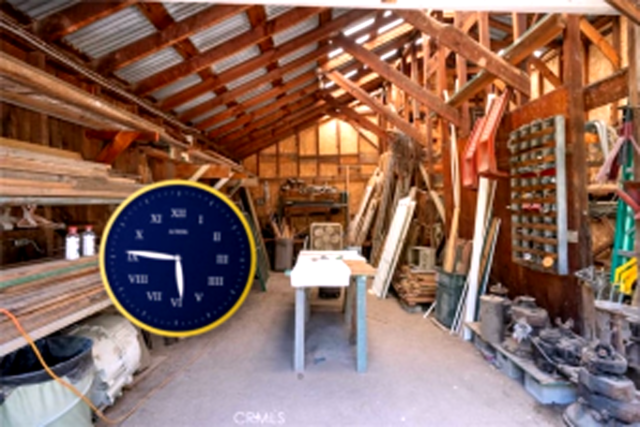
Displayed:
5.46
